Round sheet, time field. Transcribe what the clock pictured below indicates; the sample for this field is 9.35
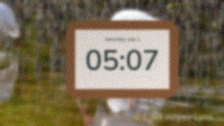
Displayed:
5.07
